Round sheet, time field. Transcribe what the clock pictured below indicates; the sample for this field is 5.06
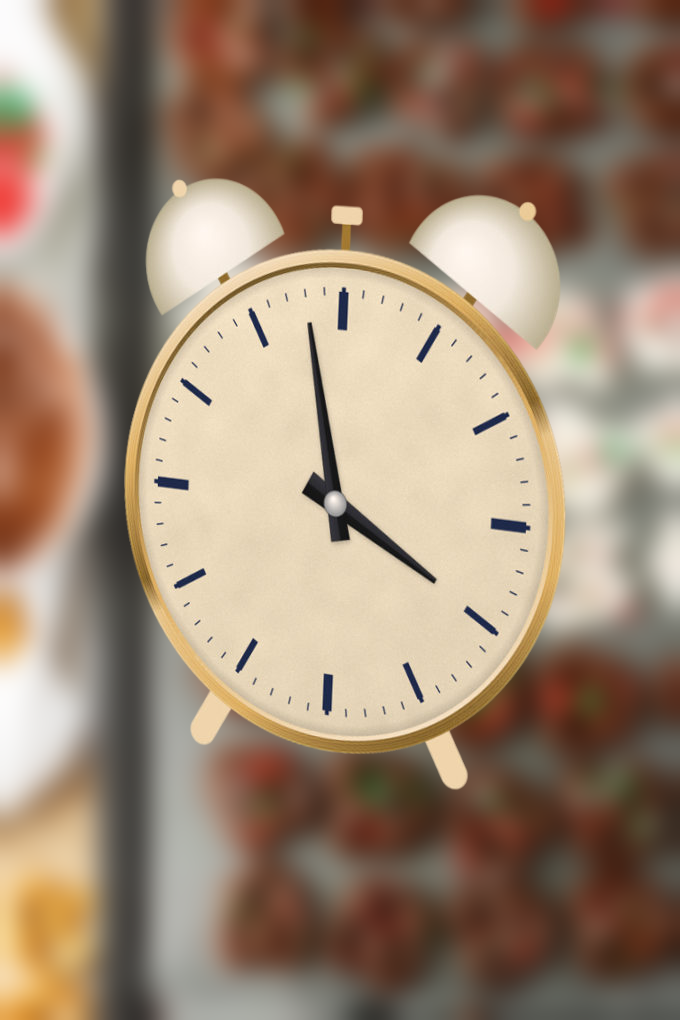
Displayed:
3.58
